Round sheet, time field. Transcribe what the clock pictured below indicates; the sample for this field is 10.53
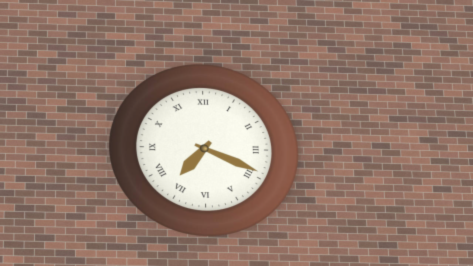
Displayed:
7.19
